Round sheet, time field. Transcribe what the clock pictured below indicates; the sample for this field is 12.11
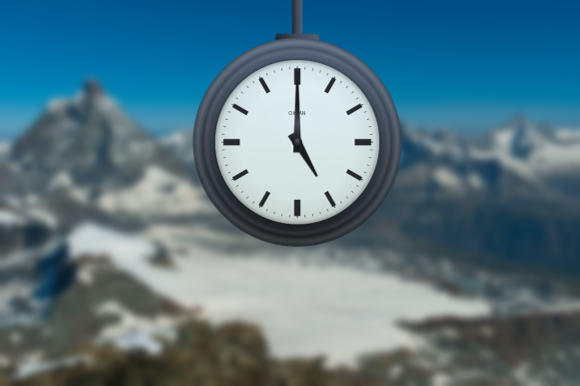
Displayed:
5.00
